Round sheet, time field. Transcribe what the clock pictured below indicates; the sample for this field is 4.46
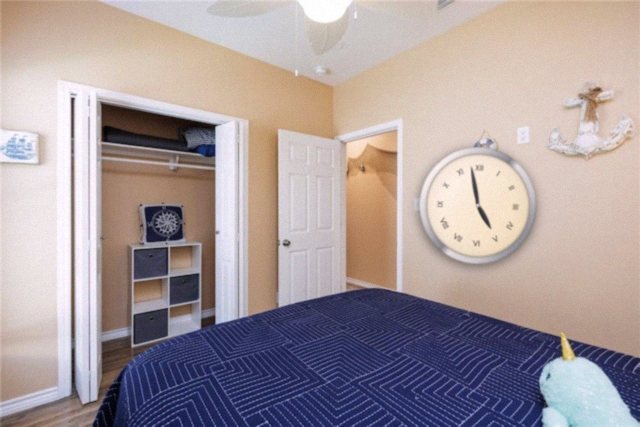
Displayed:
4.58
